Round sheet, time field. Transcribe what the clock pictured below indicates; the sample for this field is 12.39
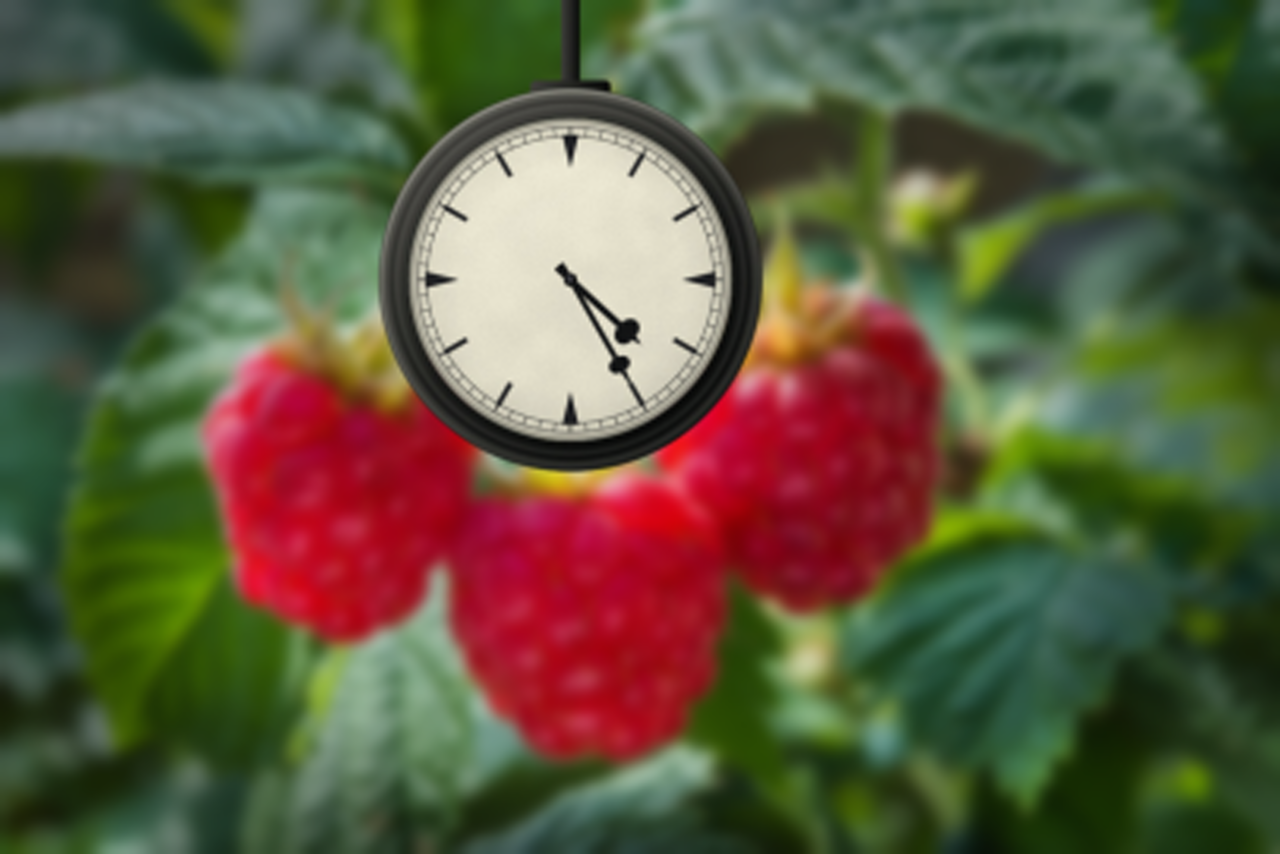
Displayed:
4.25
